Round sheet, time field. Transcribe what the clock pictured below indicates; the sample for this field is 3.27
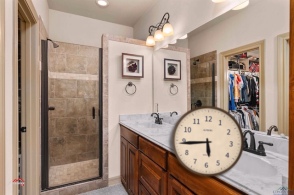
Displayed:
5.44
